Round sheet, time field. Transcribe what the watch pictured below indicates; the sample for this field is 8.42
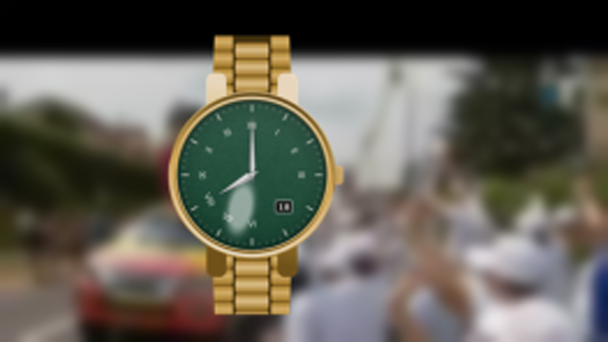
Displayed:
8.00
